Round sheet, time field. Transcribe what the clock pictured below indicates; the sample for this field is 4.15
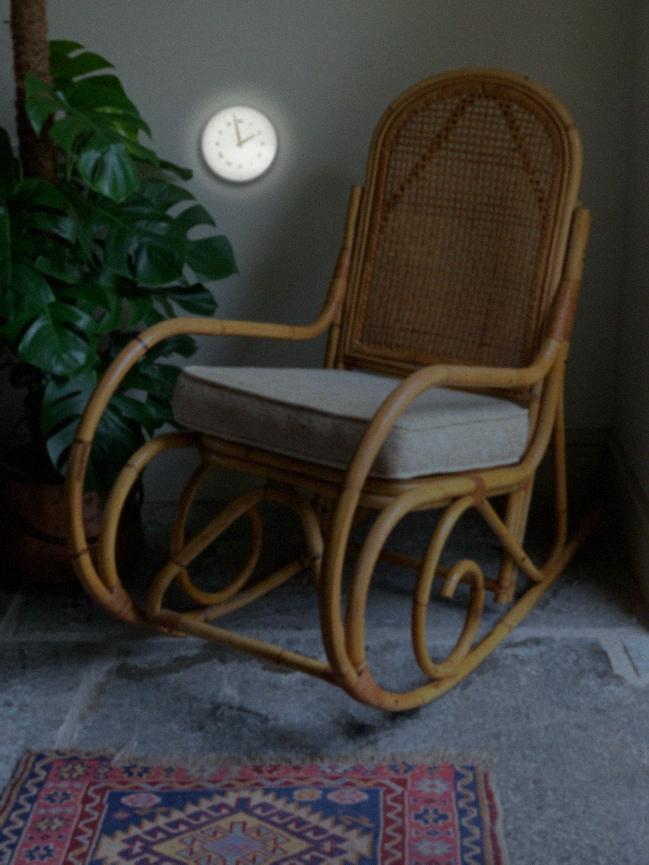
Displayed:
1.58
